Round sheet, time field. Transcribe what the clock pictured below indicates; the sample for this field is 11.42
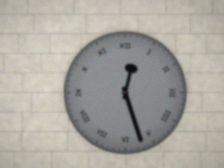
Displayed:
12.27
